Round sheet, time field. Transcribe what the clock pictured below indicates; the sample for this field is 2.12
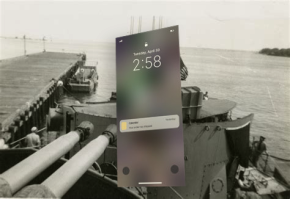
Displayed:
2.58
